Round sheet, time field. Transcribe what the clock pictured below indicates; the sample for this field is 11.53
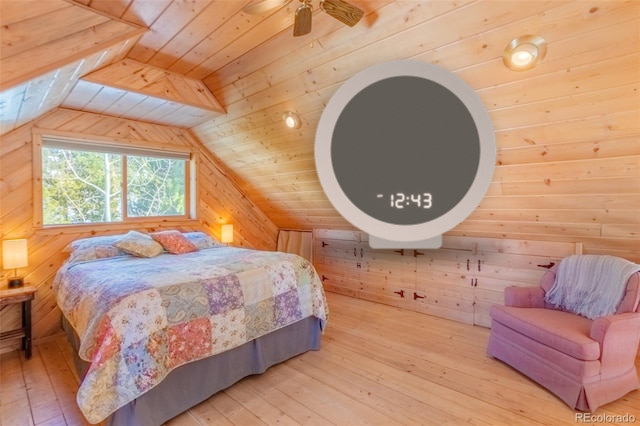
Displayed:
12.43
